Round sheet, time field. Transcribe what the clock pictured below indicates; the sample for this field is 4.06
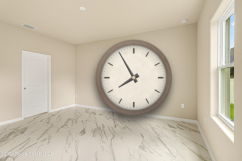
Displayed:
7.55
